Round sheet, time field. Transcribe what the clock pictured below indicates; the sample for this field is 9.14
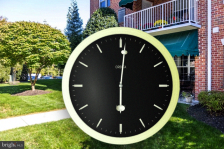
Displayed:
6.01
